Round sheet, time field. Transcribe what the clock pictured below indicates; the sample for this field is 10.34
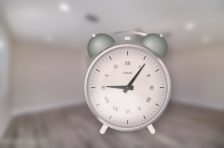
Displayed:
9.06
